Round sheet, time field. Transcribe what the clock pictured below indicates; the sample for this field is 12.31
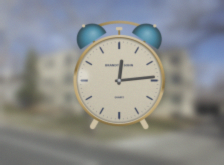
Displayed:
12.14
